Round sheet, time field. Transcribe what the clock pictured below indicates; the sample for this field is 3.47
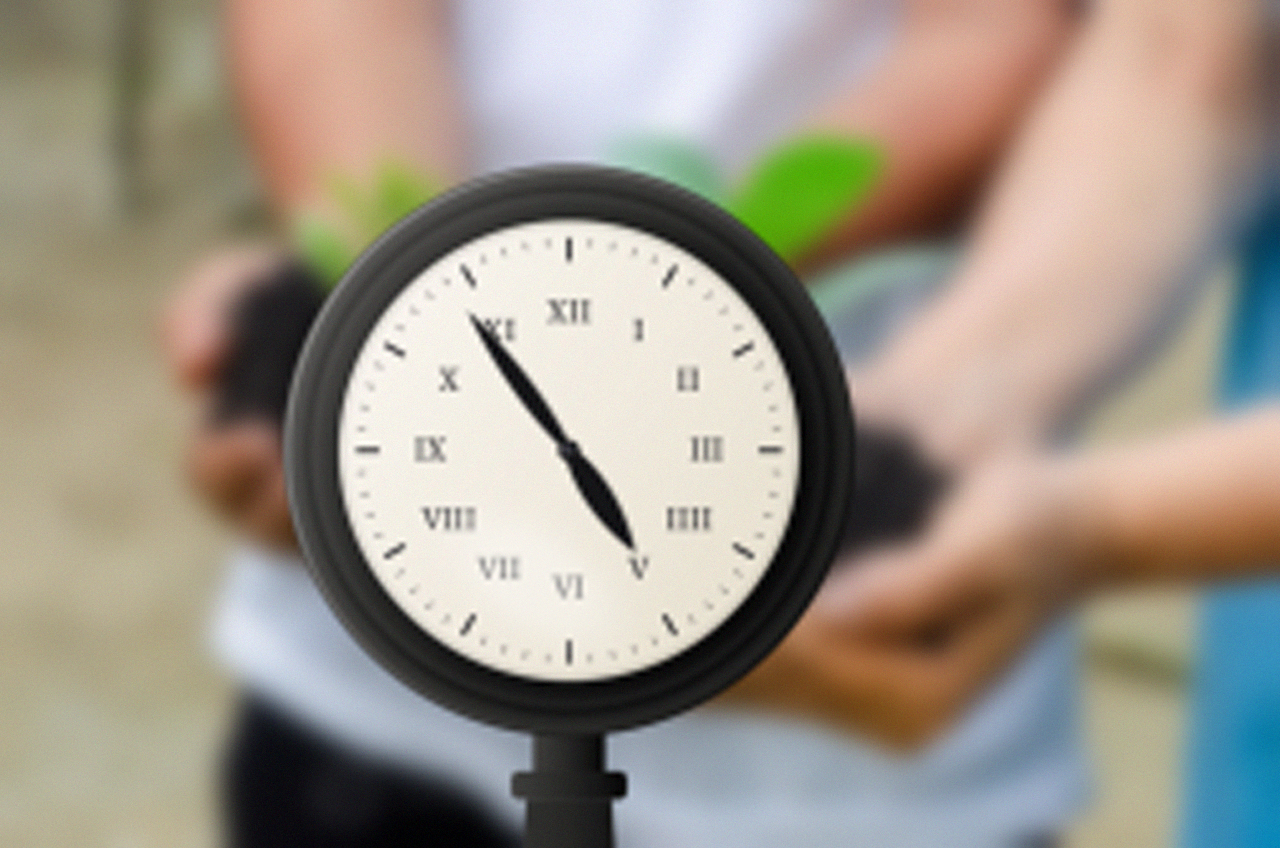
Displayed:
4.54
